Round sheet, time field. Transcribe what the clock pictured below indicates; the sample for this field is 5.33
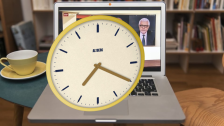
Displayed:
7.20
